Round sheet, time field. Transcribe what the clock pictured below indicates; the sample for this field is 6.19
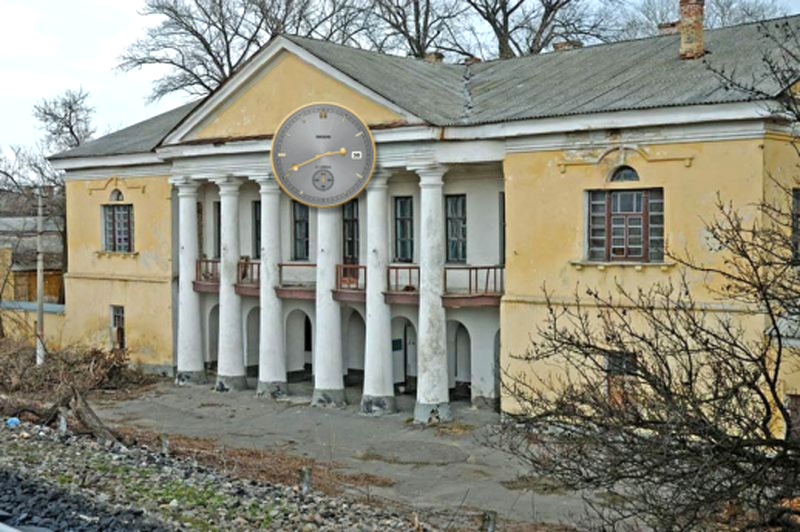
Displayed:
2.41
